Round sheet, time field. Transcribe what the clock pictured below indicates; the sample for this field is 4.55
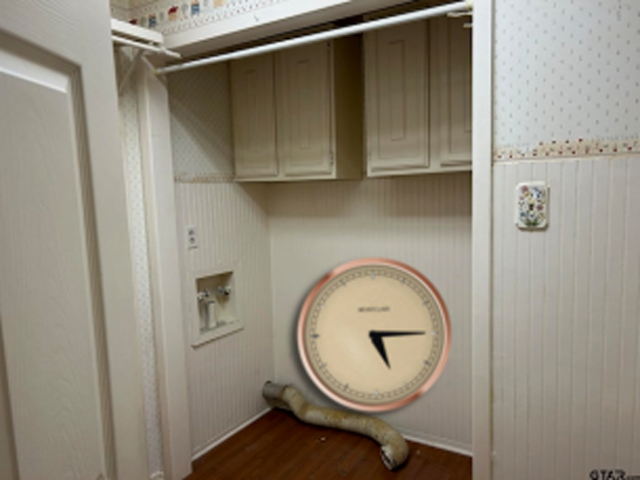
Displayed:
5.15
